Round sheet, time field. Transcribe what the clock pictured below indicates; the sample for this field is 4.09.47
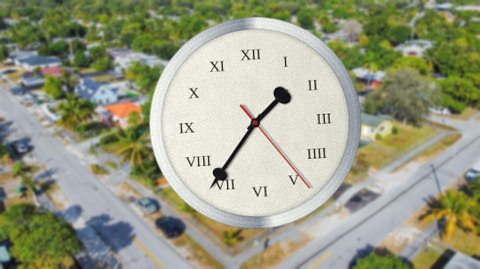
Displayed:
1.36.24
